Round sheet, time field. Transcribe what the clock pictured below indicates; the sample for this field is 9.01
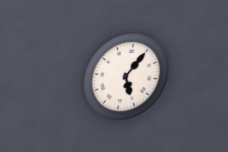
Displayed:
5.05
